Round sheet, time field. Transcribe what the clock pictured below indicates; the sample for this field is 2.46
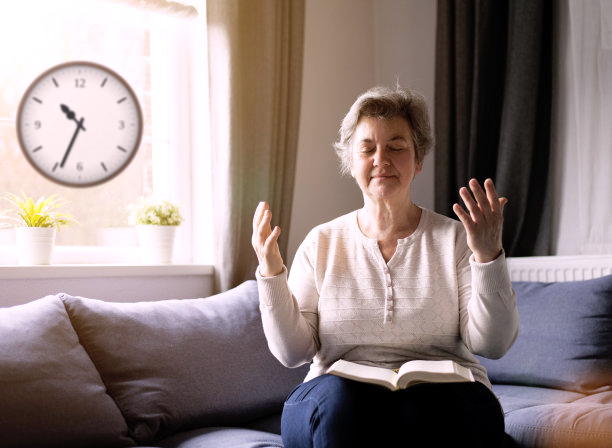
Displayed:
10.34
